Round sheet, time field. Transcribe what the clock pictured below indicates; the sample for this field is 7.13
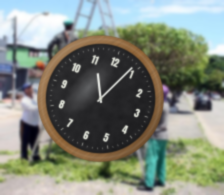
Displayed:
11.04
